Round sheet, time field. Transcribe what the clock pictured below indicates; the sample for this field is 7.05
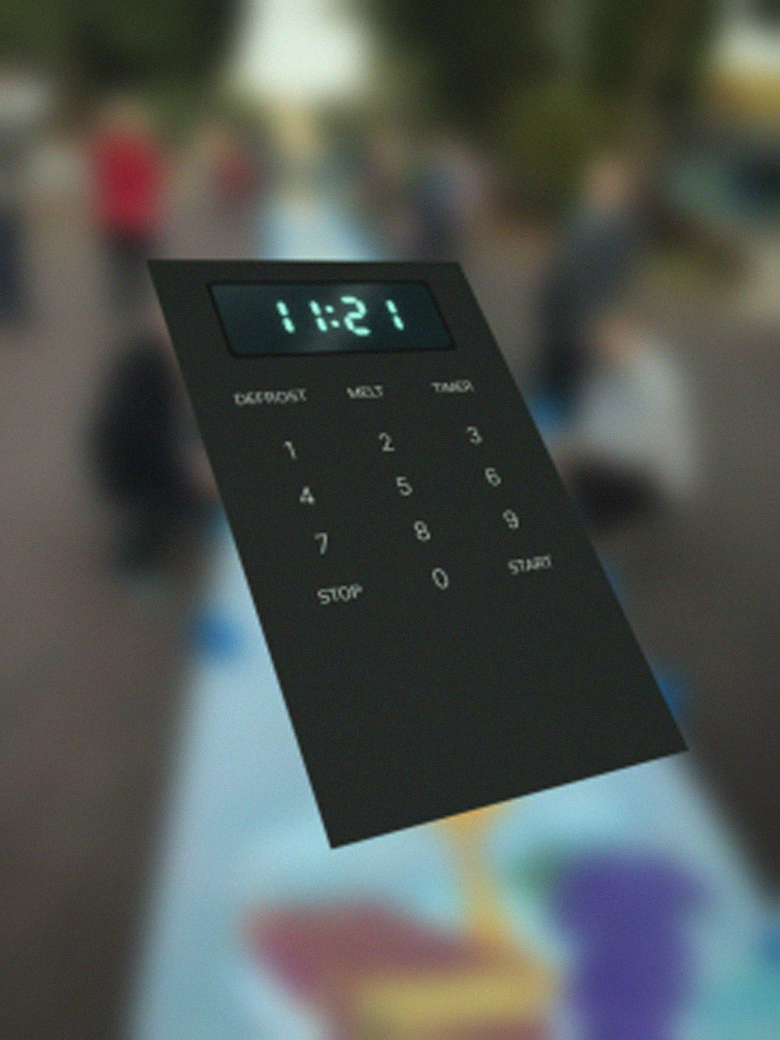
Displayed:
11.21
